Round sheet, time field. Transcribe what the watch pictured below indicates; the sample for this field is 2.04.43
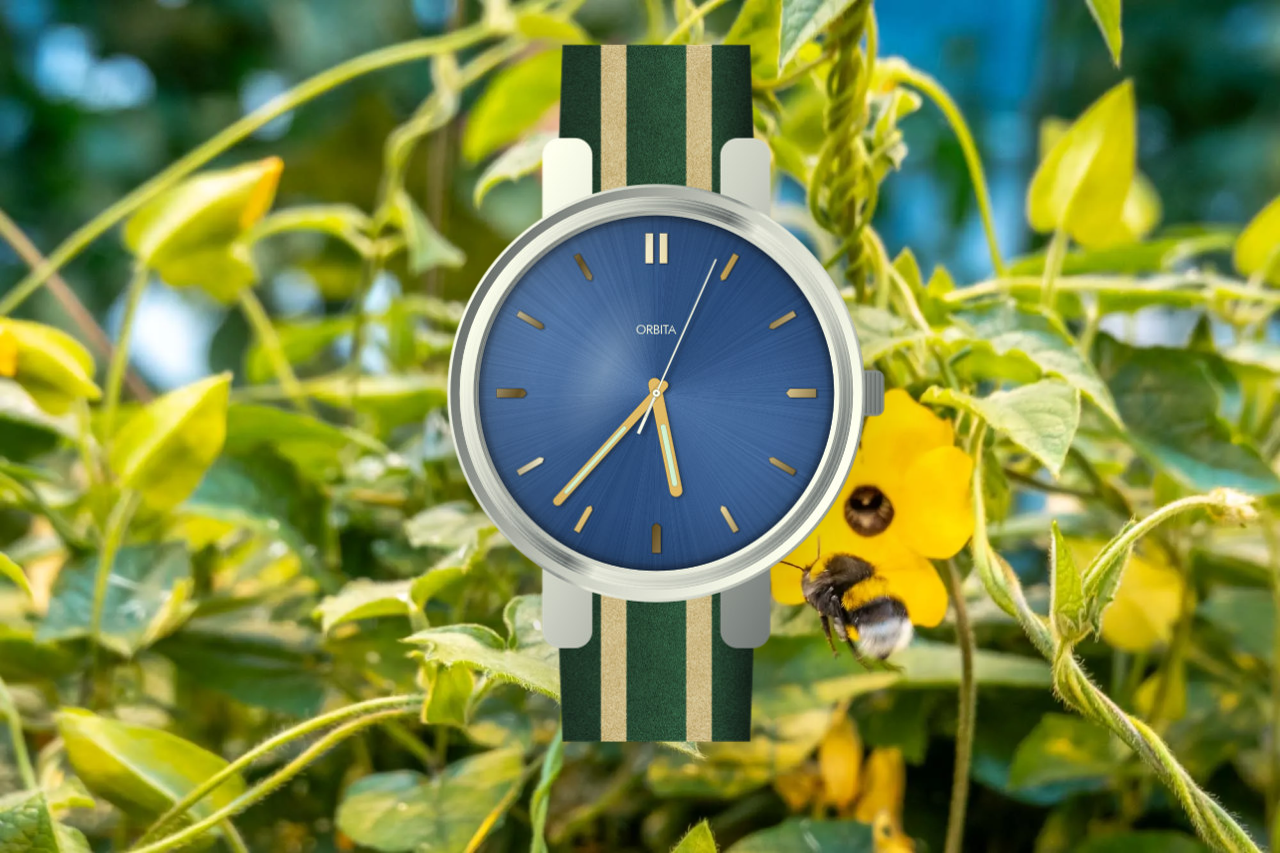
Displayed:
5.37.04
